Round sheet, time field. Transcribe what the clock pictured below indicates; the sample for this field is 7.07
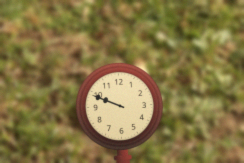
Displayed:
9.49
